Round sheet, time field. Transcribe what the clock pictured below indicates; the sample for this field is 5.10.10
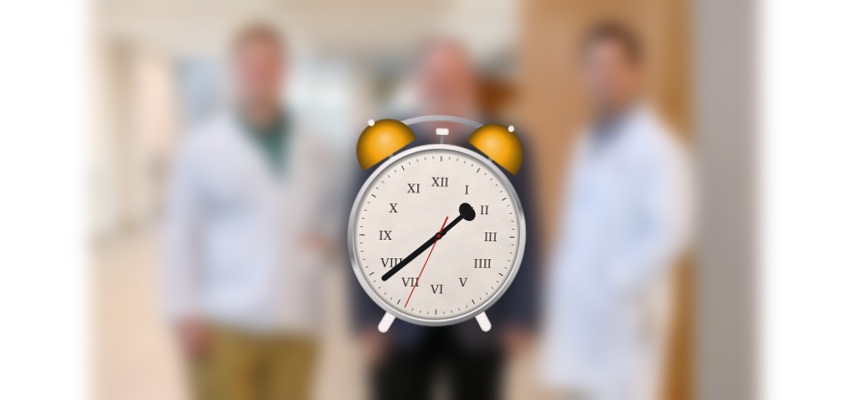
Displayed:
1.38.34
